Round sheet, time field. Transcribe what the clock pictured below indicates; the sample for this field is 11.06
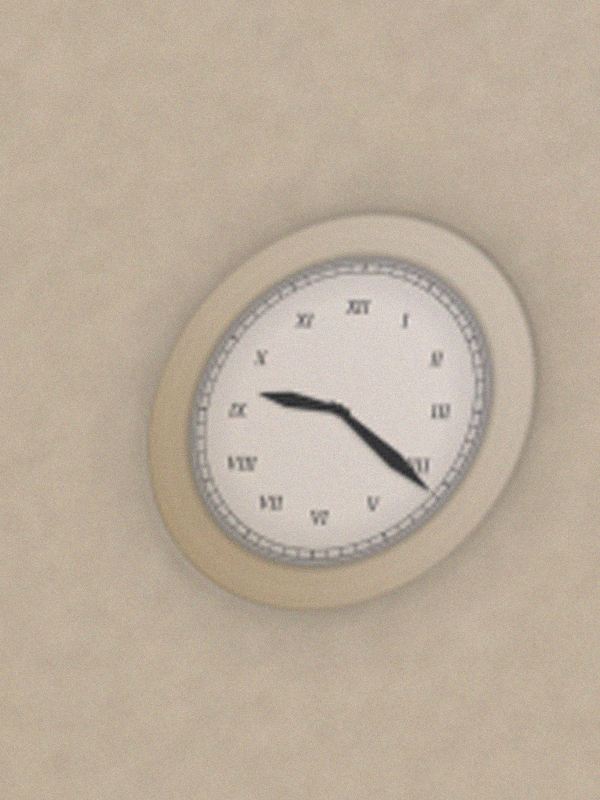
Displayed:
9.21
